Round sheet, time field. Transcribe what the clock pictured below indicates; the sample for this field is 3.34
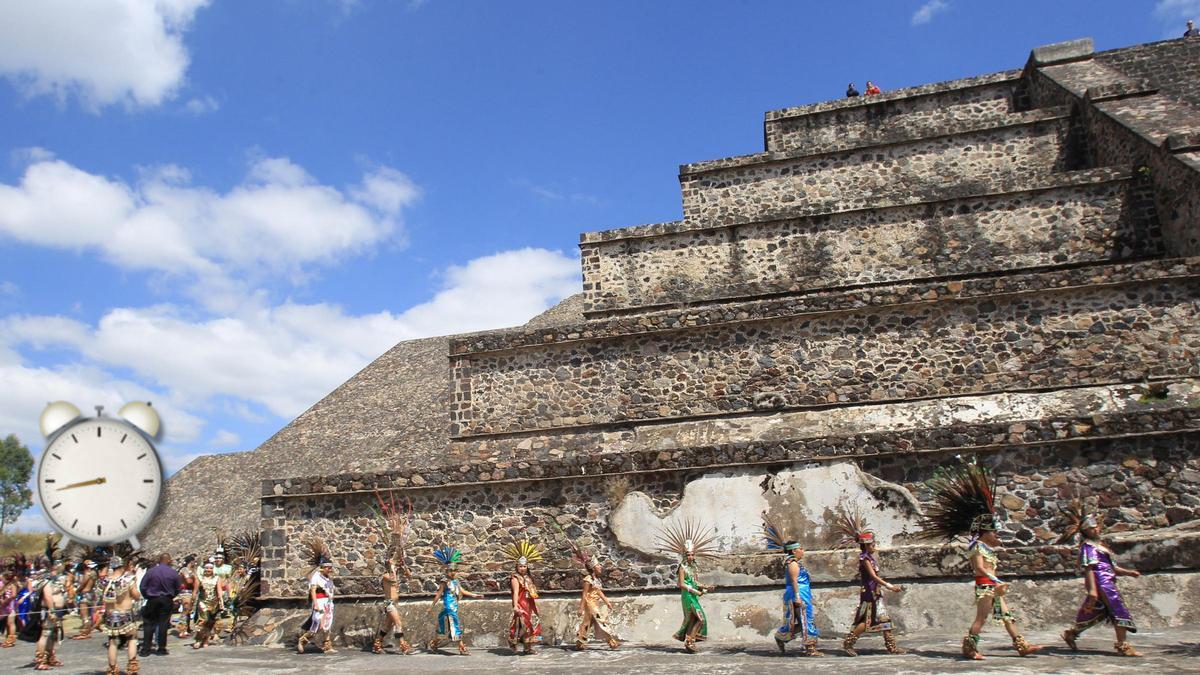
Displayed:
8.43
